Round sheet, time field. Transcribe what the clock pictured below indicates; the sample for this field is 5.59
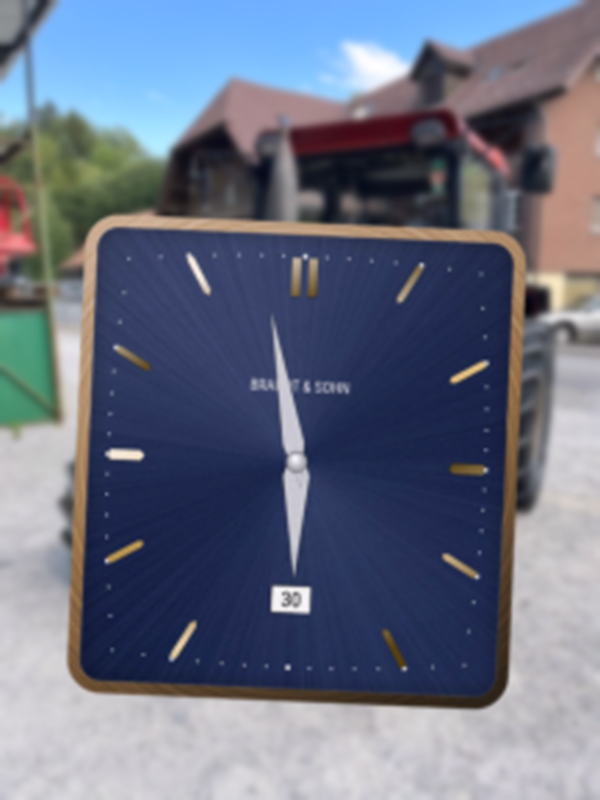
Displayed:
5.58
